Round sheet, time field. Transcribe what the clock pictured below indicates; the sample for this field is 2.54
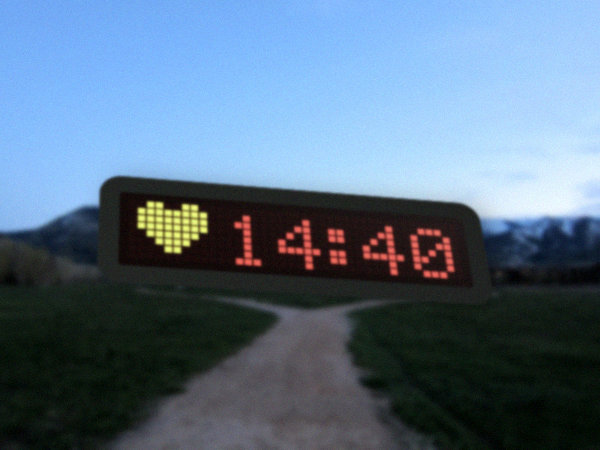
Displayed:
14.40
